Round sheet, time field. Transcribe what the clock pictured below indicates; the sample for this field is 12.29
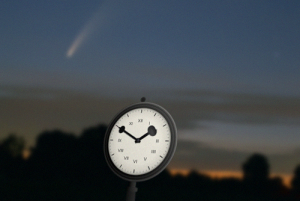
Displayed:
1.50
